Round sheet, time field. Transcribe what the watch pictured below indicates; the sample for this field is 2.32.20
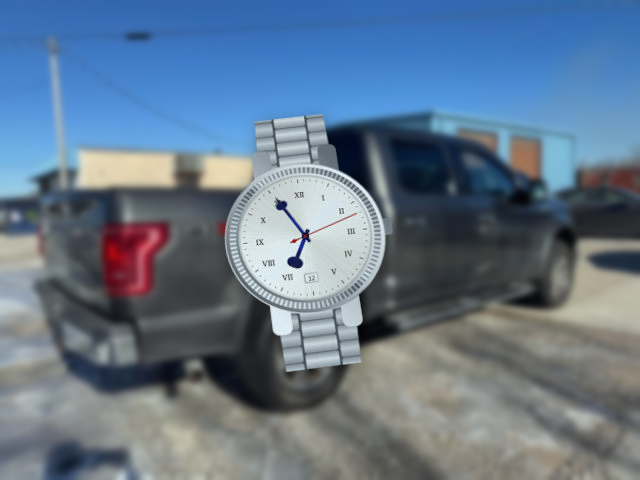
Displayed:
6.55.12
